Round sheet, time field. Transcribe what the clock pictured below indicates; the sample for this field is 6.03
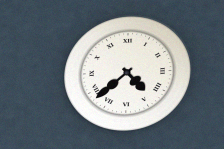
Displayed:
4.38
